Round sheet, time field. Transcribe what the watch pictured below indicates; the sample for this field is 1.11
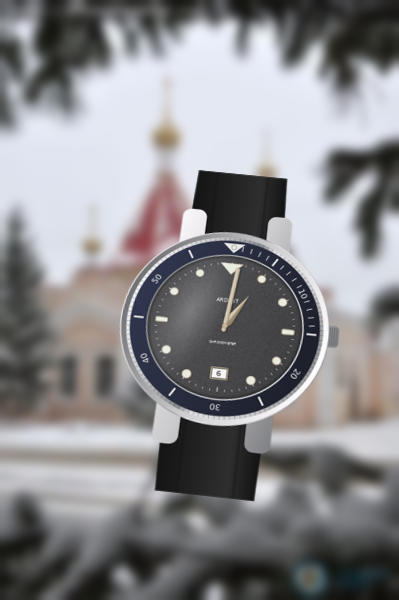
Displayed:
1.01
